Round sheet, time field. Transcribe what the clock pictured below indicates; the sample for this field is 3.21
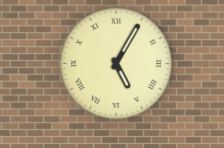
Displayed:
5.05
